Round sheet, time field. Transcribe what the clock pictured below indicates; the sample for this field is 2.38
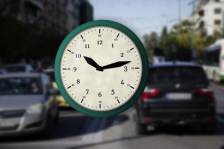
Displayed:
10.13
